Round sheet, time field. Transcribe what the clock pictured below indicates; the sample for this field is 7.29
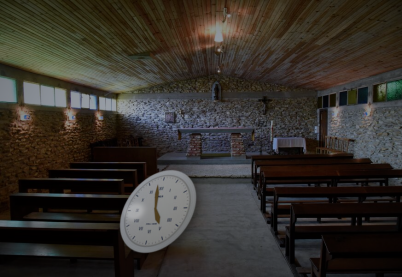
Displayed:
4.58
